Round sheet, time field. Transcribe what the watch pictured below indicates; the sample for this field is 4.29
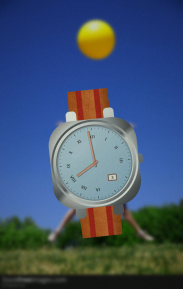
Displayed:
7.59
